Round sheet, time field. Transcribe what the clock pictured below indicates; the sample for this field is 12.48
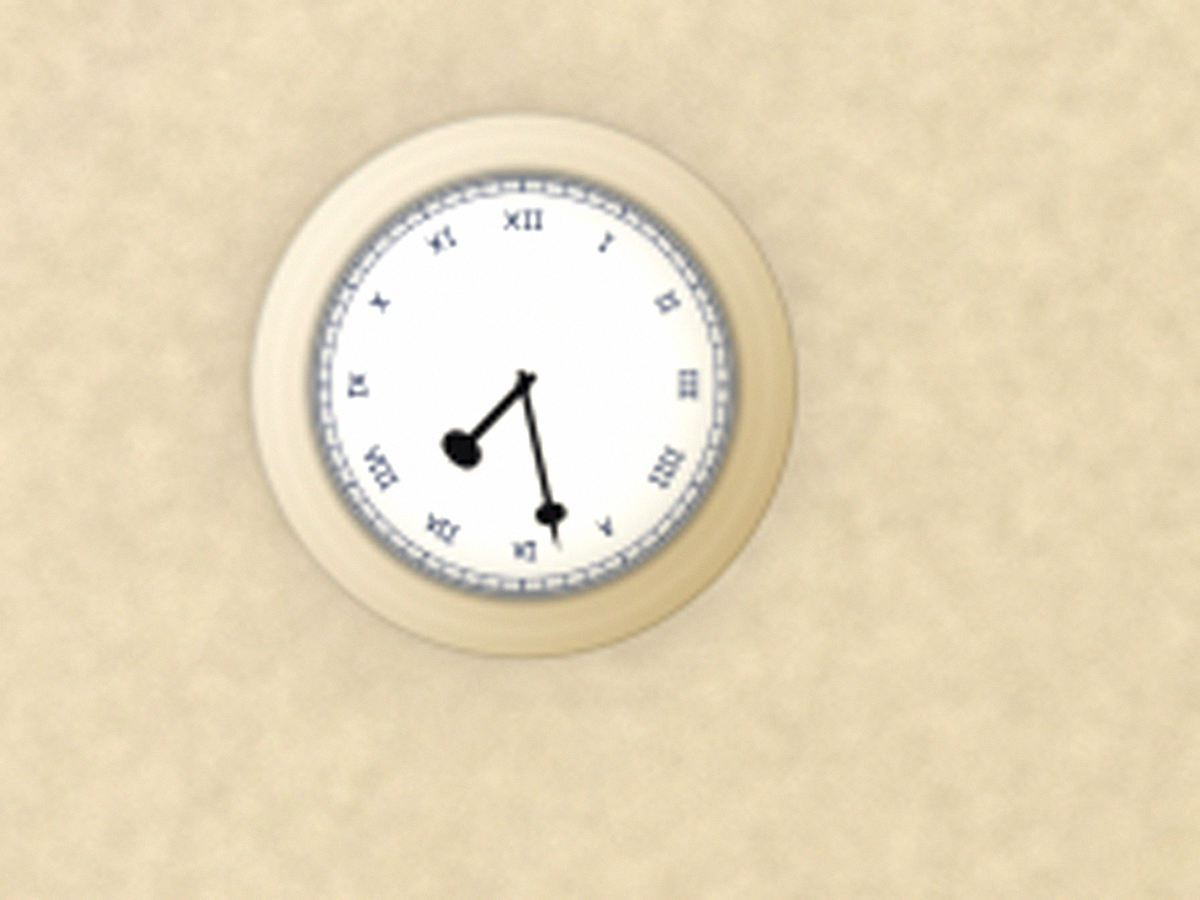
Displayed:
7.28
